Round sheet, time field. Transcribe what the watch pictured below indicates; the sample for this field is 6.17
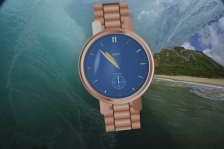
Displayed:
10.53
